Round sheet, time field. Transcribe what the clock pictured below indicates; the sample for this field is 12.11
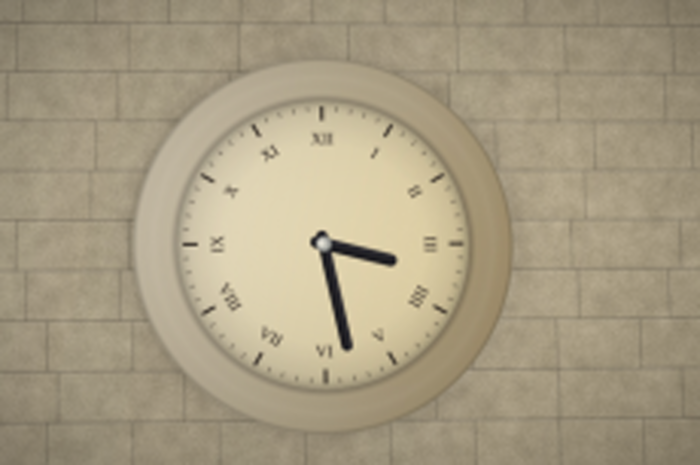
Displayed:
3.28
